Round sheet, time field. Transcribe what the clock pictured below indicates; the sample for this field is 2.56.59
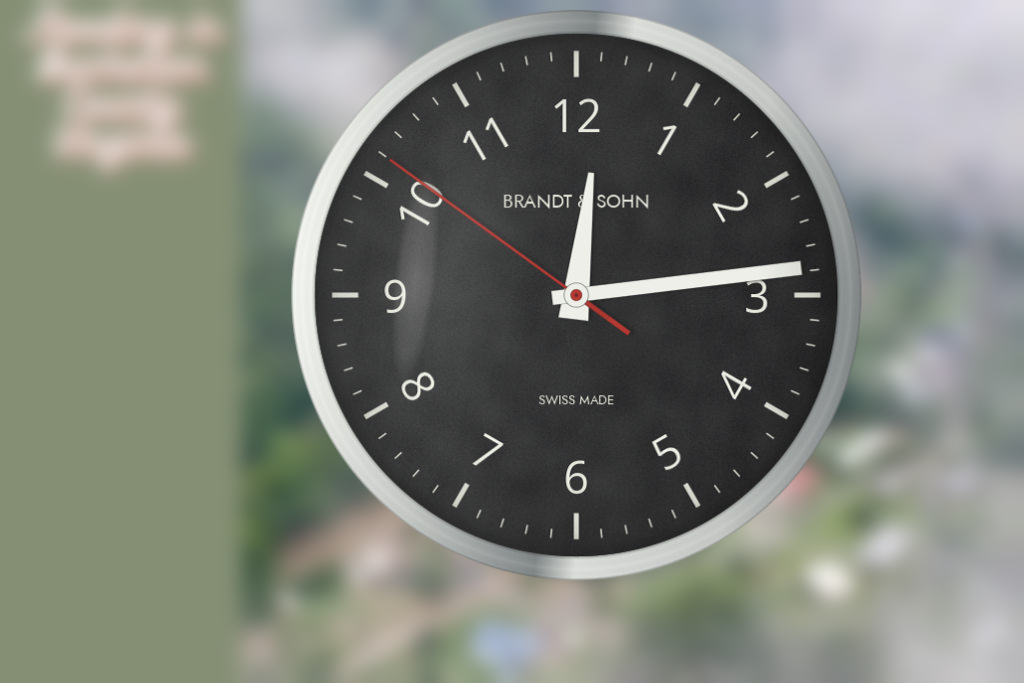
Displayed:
12.13.51
